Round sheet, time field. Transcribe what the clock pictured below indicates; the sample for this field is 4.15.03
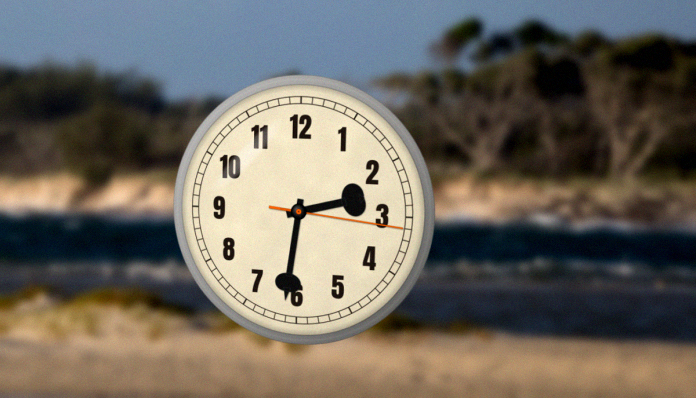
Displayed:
2.31.16
